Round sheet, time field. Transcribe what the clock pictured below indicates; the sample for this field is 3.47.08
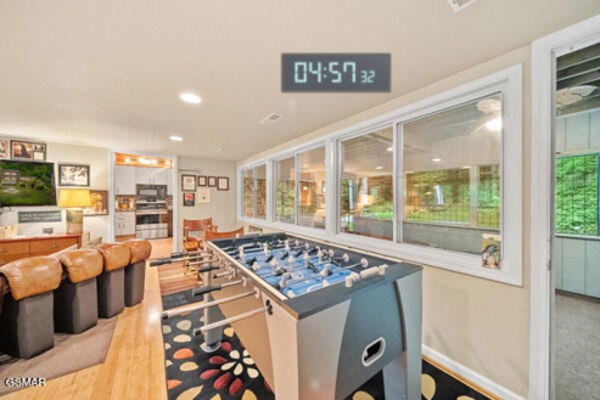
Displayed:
4.57.32
